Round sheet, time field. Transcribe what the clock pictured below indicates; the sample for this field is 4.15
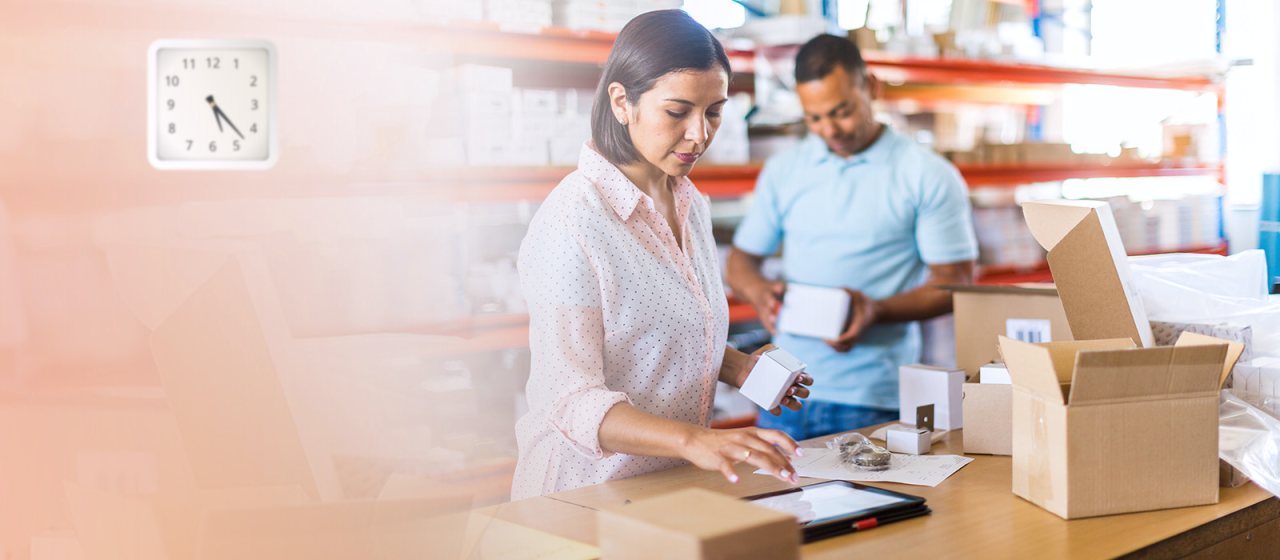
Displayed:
5.23
